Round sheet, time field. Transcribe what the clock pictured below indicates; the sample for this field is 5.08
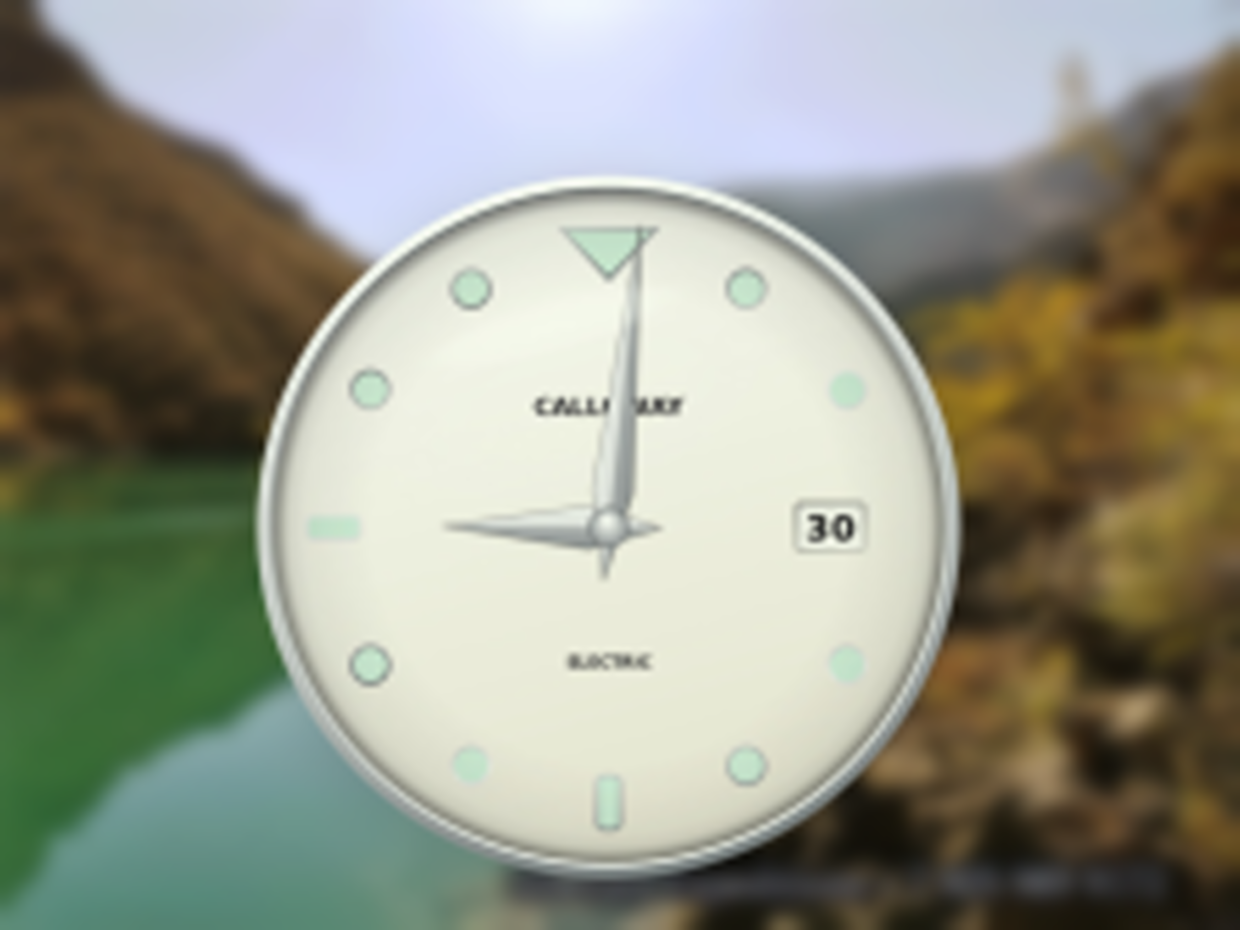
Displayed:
9.01
